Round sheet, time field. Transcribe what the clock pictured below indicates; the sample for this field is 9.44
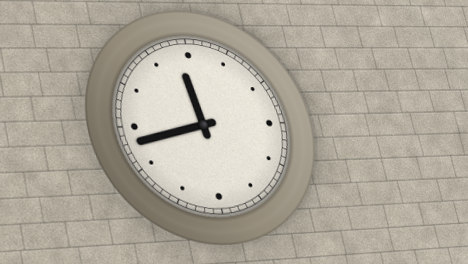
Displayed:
11.43
